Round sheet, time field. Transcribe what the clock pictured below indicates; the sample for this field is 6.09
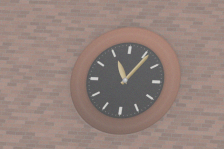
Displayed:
11.06
